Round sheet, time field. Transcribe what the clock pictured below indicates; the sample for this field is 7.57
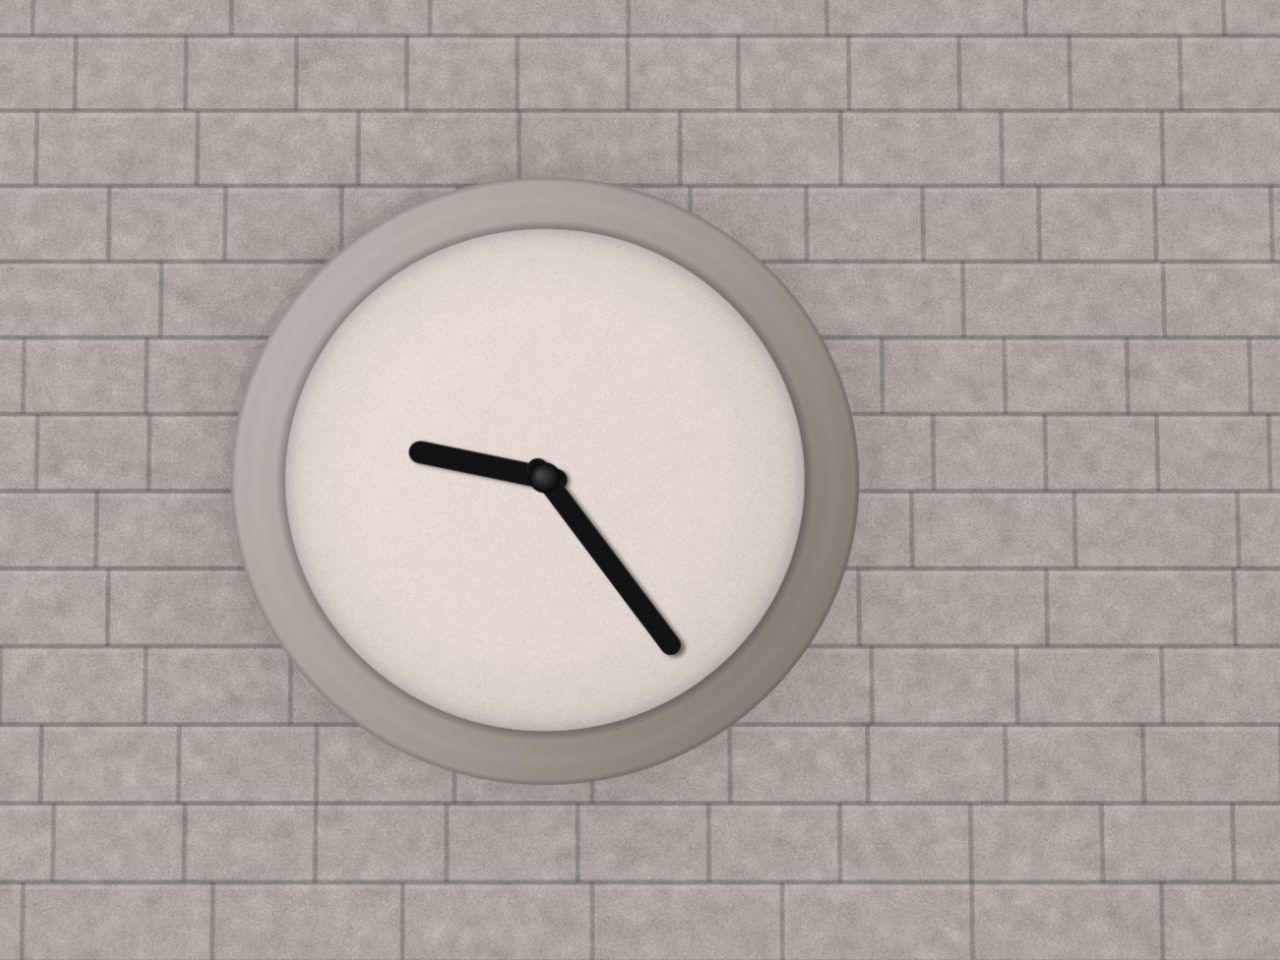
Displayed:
9.24
